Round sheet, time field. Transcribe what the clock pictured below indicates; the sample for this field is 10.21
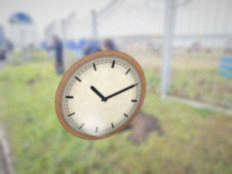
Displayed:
10.10
